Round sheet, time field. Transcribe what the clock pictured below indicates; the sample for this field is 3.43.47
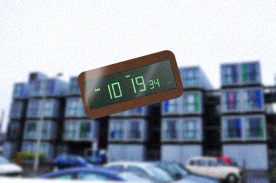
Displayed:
10.19.34
